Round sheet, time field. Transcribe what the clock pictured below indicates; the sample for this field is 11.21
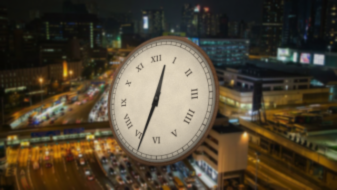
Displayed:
12.34
